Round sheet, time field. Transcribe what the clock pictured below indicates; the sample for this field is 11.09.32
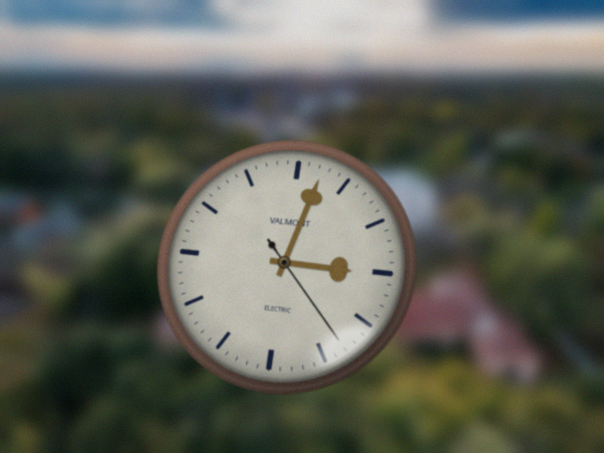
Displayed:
3.02.23
